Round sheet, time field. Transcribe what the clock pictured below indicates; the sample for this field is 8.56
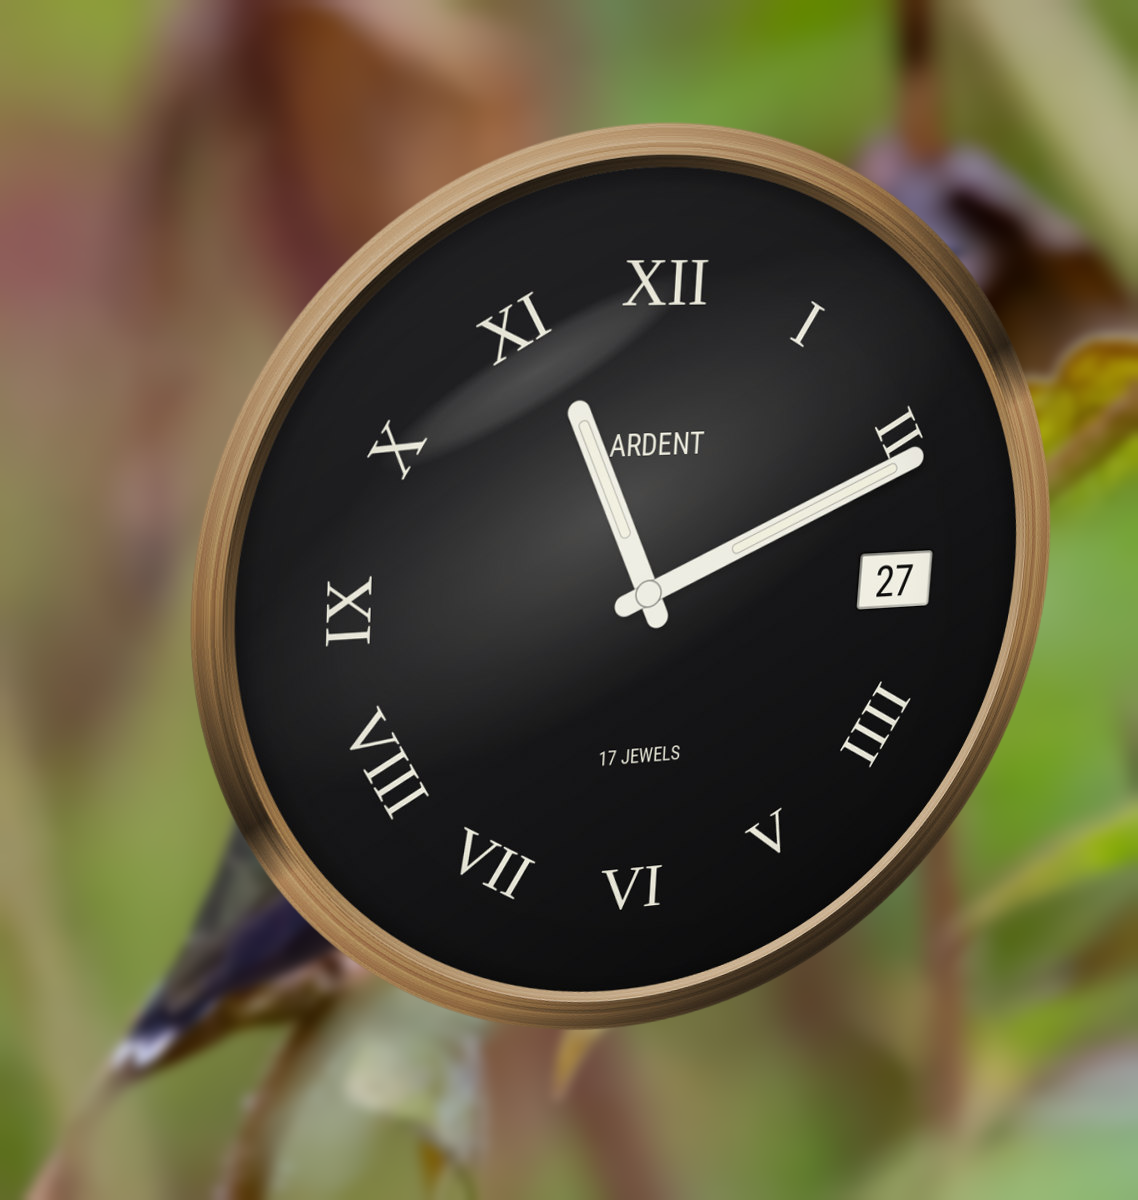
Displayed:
11.11
